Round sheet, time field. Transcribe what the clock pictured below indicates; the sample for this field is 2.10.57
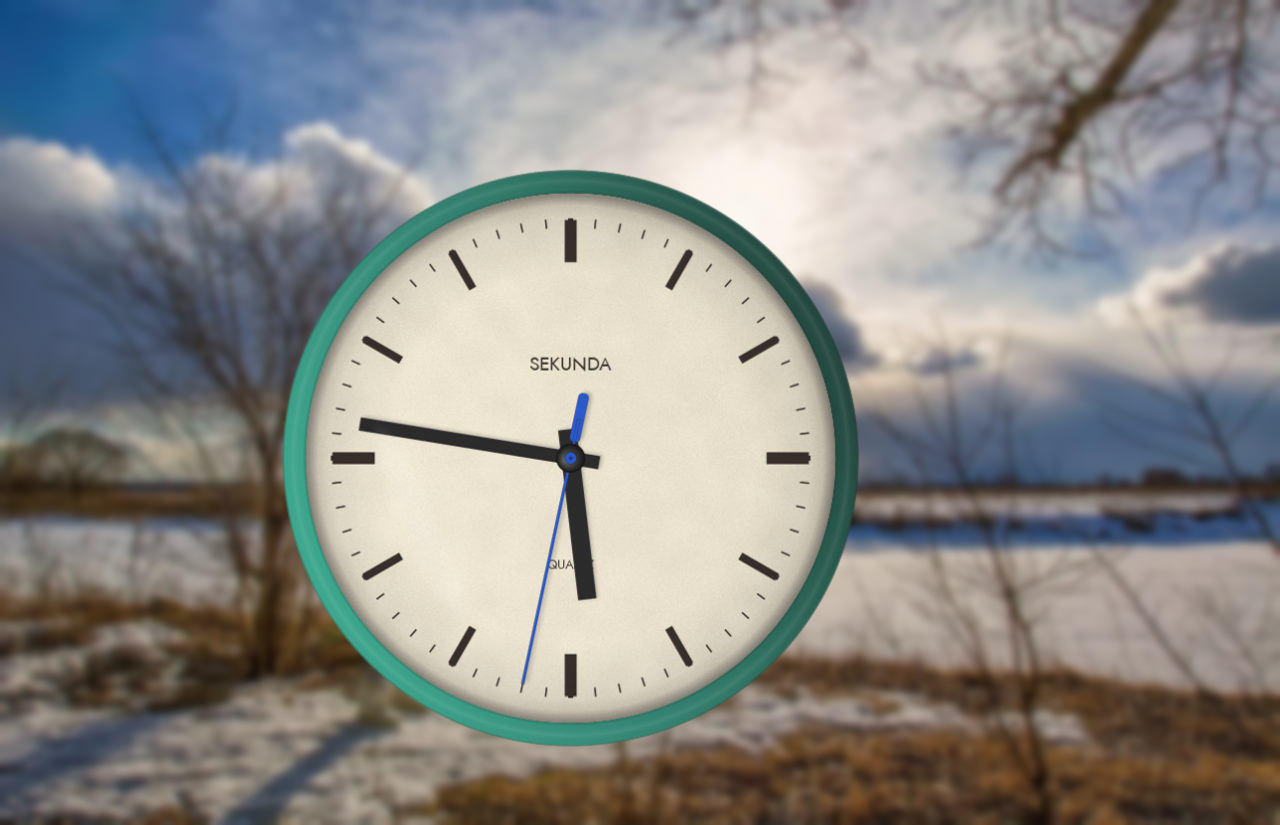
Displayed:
5.46.32
